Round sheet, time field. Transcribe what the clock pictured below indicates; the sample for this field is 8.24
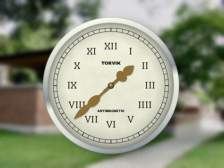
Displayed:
1.38
